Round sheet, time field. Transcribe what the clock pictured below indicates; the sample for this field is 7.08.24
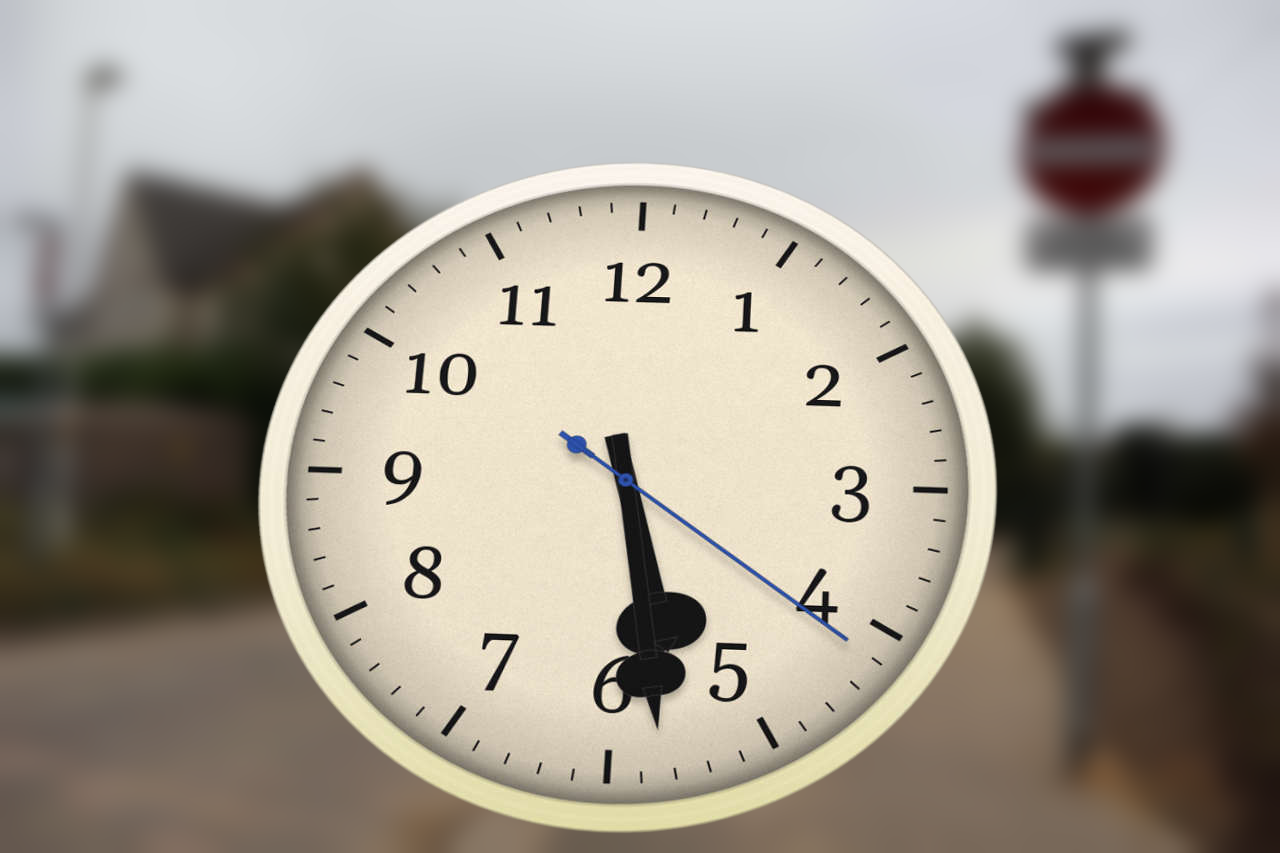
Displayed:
5.28.21
